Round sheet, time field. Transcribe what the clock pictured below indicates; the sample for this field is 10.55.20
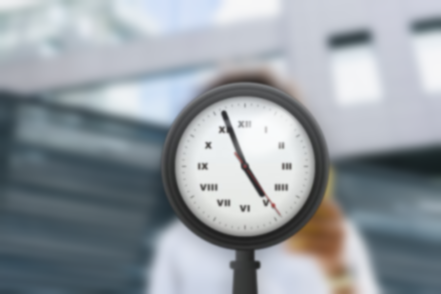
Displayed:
4.56.24
